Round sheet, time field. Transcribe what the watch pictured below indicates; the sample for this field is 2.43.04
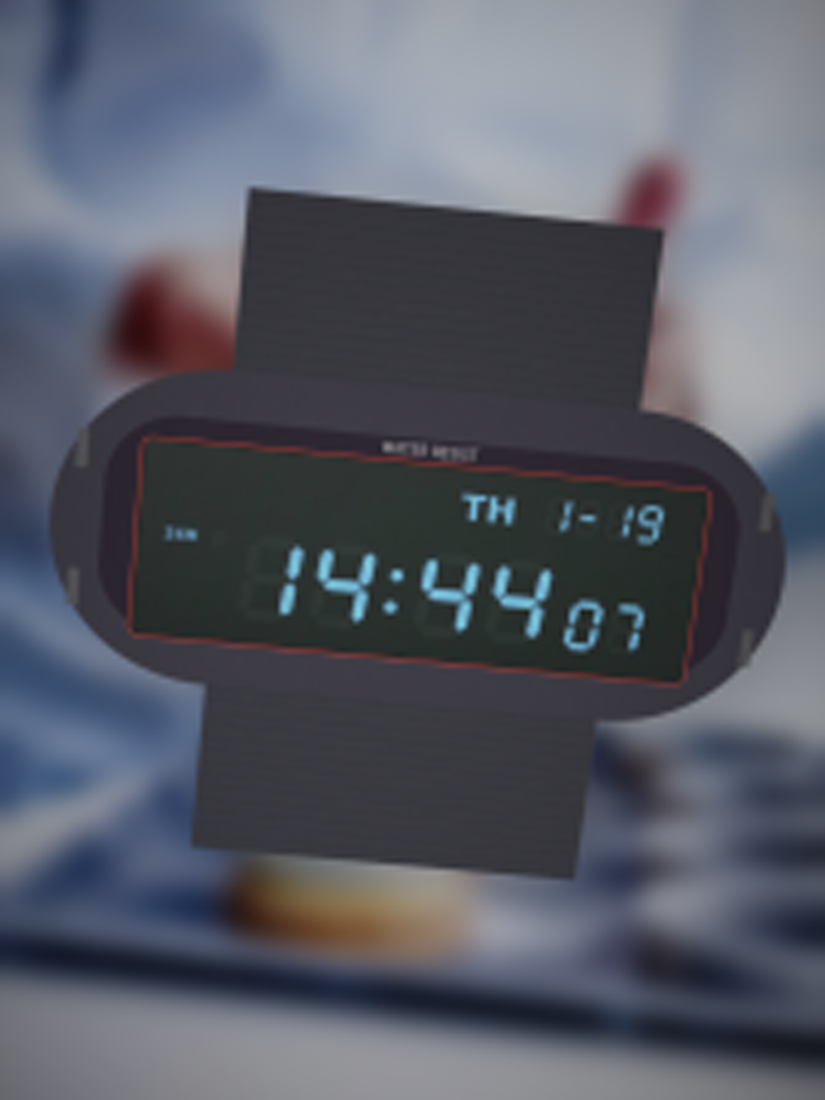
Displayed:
14.44.07
